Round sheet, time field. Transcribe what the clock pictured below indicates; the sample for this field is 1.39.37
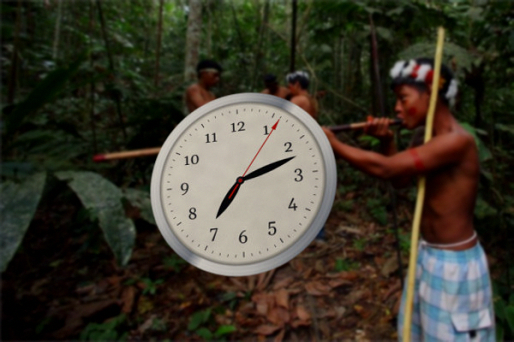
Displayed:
7.12.06
